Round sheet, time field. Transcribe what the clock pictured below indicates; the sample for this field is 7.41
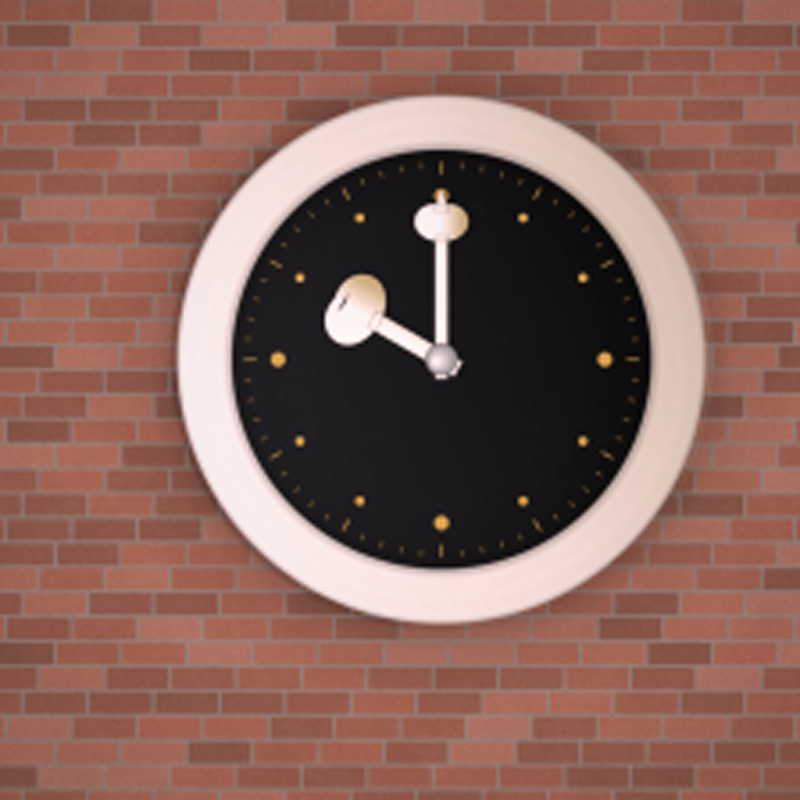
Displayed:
10.00
